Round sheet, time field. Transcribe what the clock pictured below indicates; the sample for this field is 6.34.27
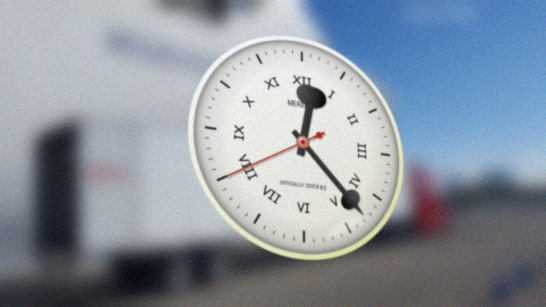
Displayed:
12.22.40
